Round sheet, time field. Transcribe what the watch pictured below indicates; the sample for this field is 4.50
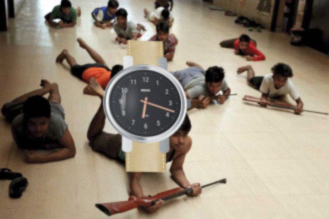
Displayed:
6.18
